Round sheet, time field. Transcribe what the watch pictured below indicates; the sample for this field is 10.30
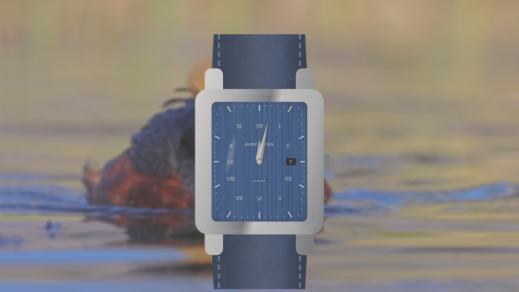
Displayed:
12.02
